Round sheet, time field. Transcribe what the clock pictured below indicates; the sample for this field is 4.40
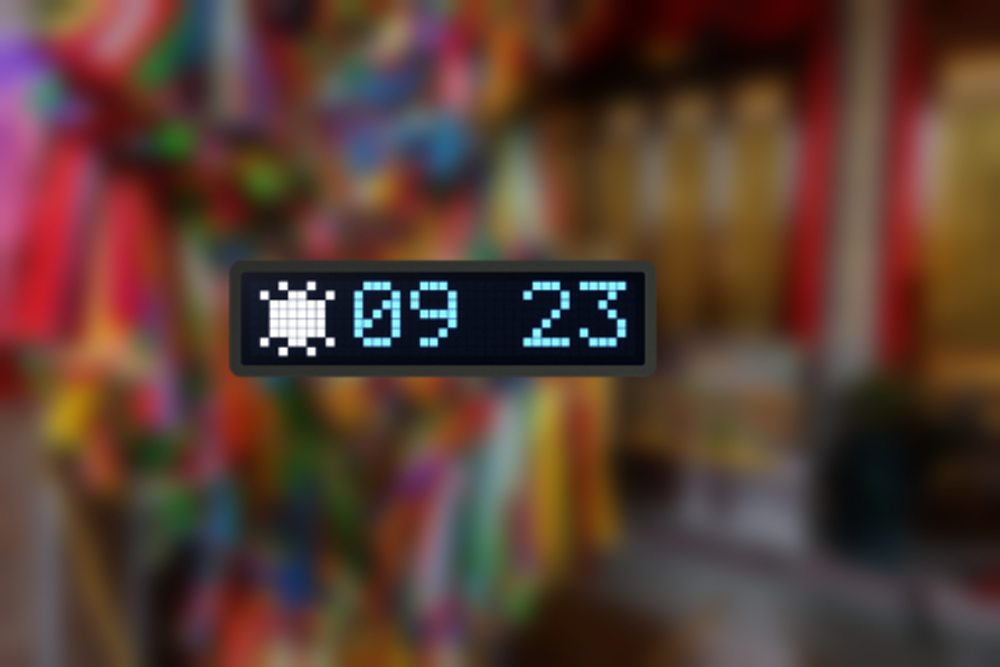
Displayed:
9.23
